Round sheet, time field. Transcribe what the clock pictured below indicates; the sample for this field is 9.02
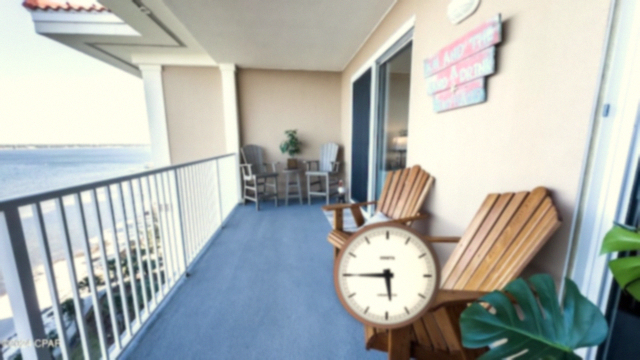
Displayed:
5.45
